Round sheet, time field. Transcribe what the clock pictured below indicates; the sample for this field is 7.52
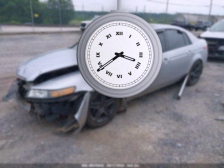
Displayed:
3.39
